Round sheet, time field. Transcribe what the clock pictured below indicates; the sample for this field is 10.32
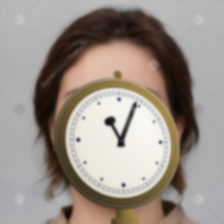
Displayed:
11.04
